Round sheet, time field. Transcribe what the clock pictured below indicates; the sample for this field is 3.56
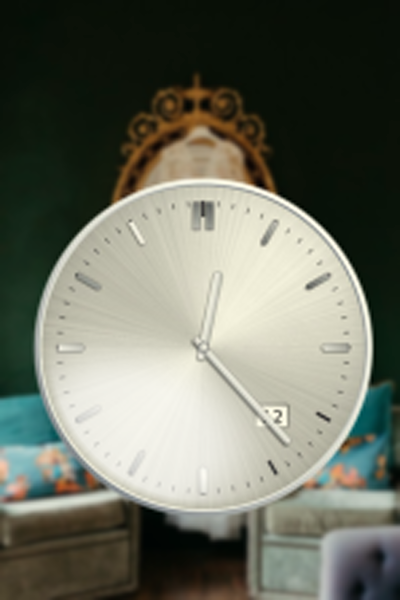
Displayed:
12.23
